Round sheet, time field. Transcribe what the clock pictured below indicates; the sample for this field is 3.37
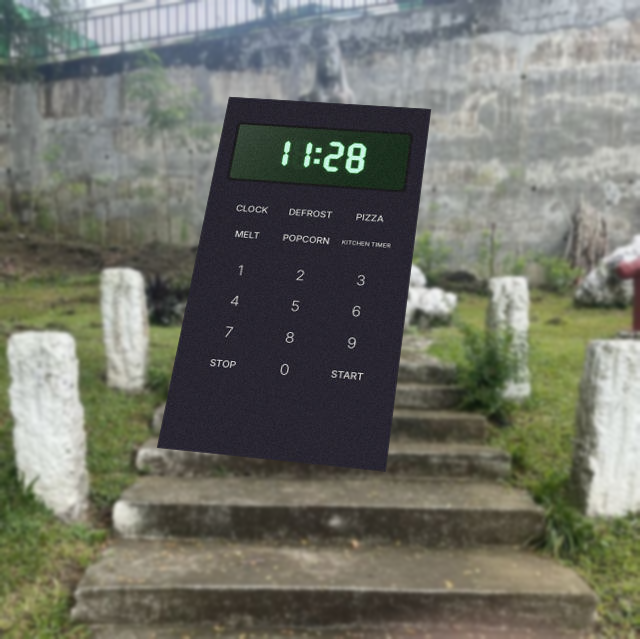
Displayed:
11.28
